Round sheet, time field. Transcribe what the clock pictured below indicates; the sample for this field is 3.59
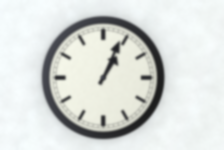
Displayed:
1.04
